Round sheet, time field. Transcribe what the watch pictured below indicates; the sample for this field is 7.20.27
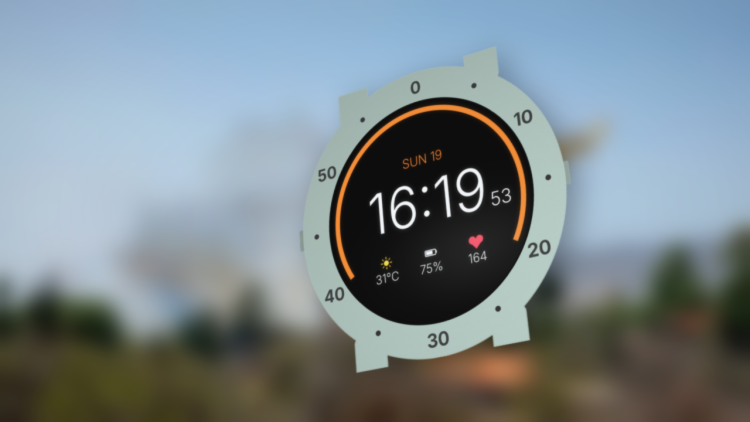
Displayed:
16.19.53
